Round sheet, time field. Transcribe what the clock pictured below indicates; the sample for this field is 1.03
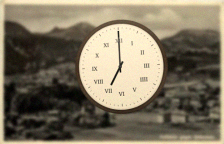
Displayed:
7.00
